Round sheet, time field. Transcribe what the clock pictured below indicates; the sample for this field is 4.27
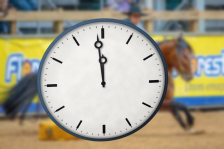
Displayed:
11.59
